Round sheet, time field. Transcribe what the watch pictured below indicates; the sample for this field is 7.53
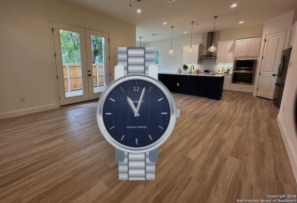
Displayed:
11.03
